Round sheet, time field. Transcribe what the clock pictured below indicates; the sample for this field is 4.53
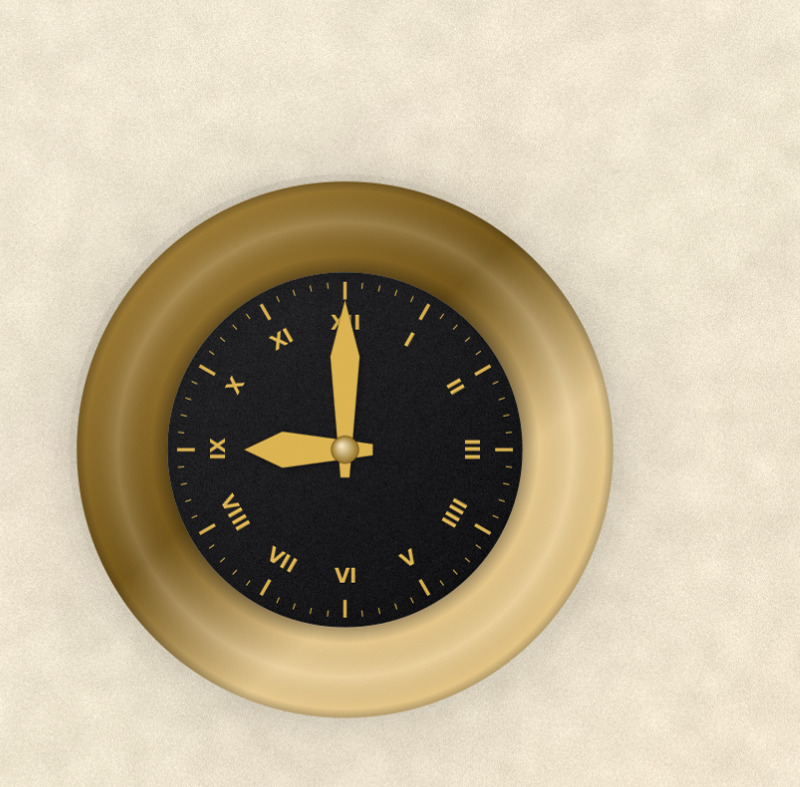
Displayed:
9.00
